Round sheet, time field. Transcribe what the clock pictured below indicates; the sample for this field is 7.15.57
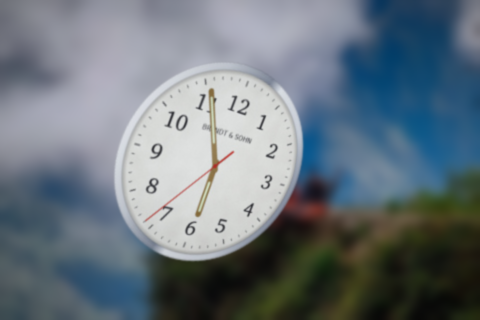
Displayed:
5.55.36
